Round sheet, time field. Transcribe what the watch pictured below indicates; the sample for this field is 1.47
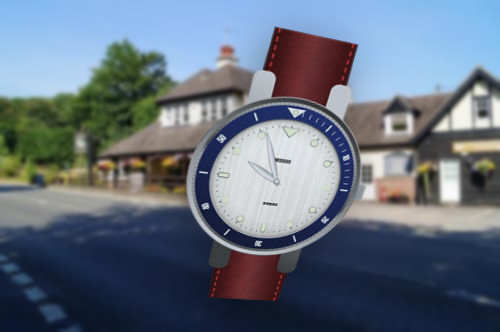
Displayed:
9.56
